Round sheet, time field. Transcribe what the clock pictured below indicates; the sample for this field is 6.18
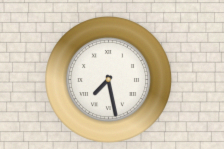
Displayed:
7.28
